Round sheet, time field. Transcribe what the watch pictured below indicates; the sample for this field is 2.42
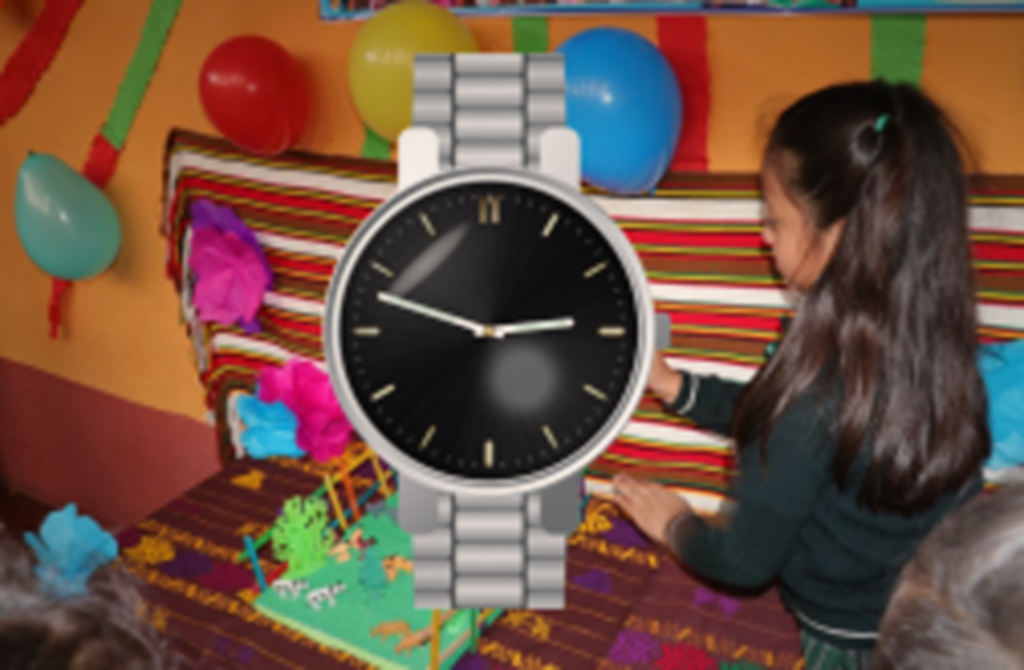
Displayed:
2.48
